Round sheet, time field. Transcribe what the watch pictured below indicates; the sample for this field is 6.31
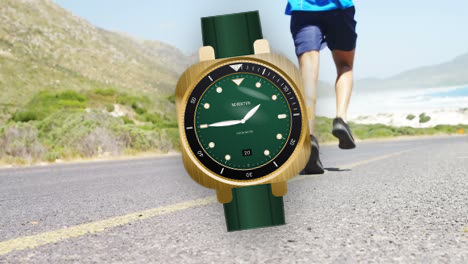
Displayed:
1.45
